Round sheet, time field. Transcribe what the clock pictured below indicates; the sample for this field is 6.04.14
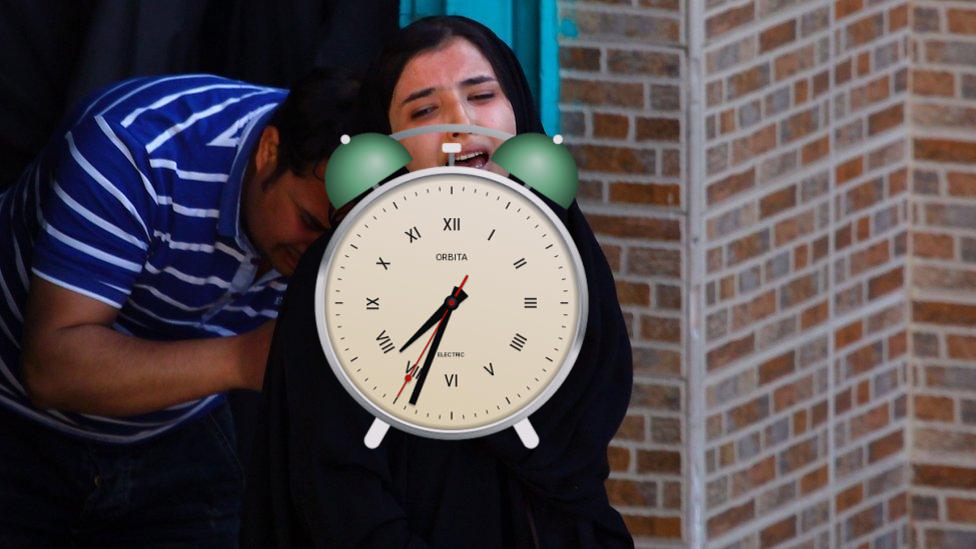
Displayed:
7.33.35
